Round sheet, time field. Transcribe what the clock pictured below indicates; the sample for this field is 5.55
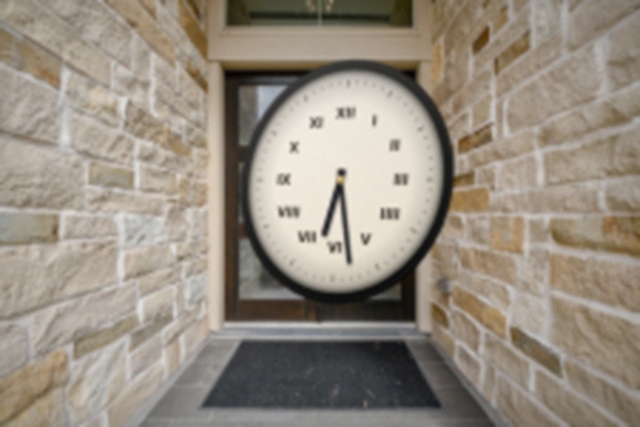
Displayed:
6.28
